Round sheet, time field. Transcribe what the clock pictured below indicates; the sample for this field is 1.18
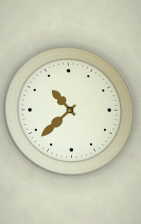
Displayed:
10.38
